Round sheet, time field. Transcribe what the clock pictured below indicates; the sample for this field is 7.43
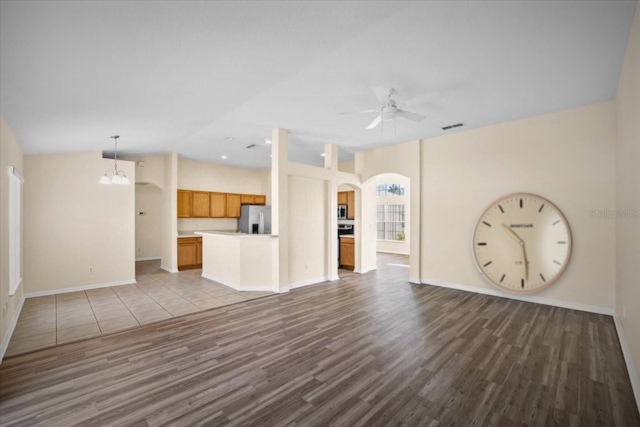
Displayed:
10.29
